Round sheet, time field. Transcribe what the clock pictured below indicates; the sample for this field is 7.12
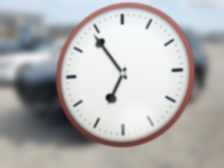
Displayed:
6.54
